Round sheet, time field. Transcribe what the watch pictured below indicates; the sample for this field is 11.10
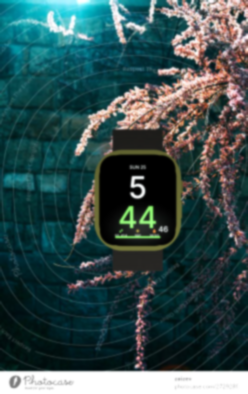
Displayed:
5.44
